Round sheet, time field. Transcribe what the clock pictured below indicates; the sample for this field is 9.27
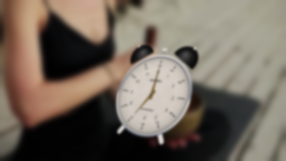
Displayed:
7.00
